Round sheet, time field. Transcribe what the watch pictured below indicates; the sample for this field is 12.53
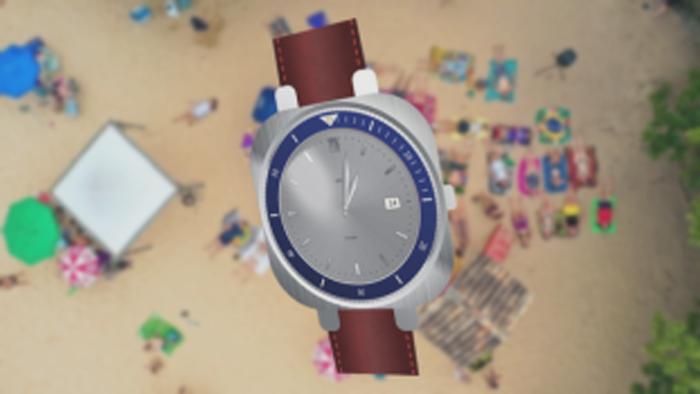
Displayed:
1.02
